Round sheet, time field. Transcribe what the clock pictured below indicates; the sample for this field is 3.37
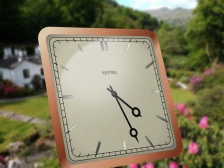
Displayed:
4.27
